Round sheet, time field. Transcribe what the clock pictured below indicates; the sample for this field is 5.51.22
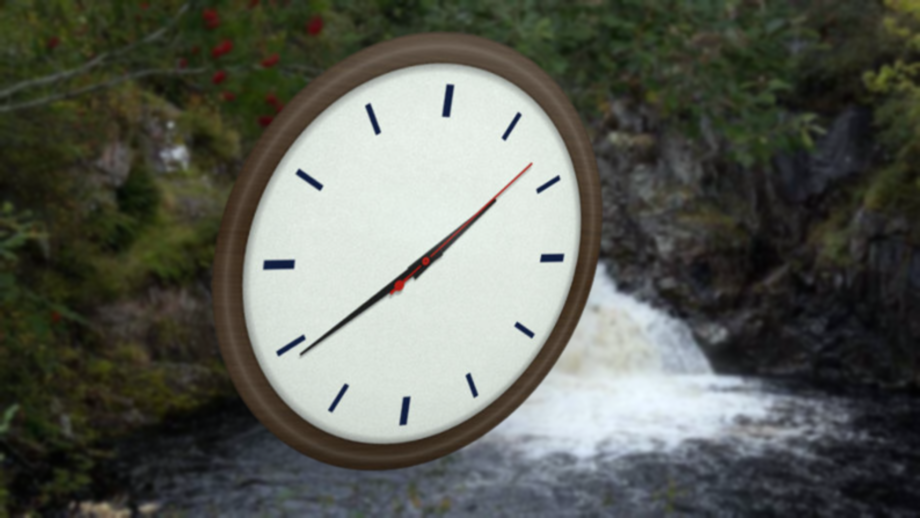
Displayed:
1.39.08
